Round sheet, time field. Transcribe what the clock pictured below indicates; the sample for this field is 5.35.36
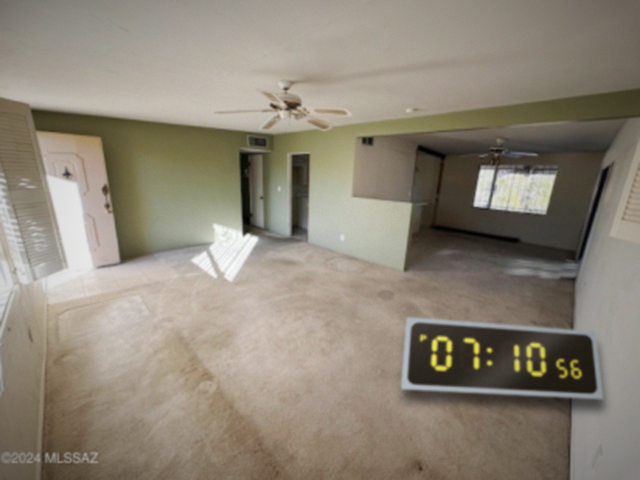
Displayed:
7.10.56
